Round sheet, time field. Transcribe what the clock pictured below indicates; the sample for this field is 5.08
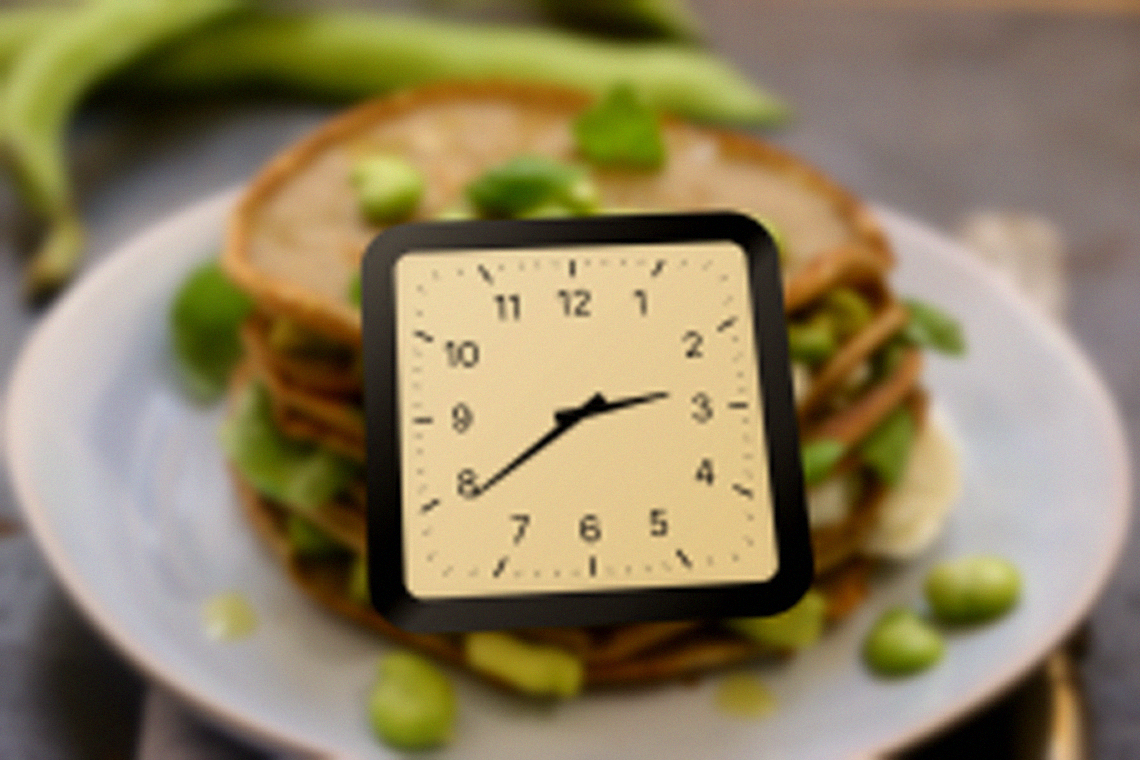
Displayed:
2.39
